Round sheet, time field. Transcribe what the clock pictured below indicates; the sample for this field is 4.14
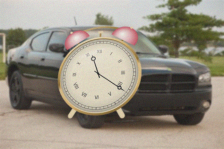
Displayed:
11.21
